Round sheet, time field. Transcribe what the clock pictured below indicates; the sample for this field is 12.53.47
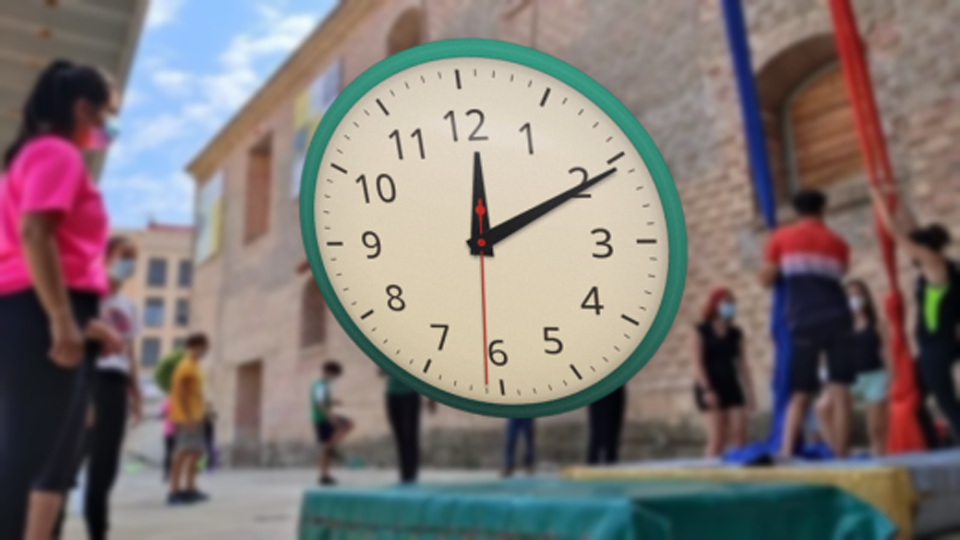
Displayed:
12.10.31
